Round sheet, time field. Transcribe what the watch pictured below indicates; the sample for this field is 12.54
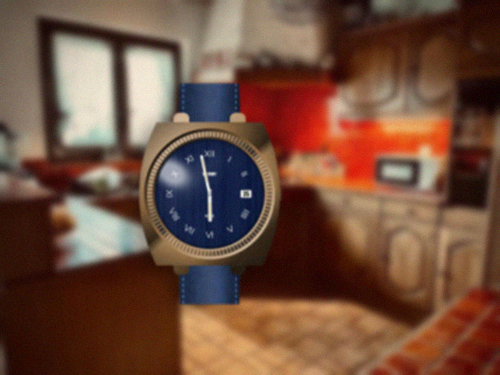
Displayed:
5.58
